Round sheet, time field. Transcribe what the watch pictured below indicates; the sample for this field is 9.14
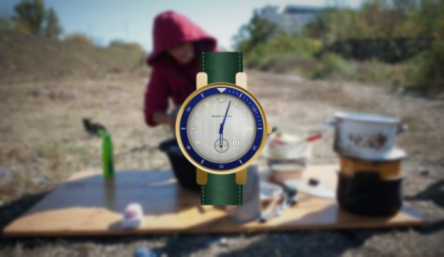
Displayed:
6.03
